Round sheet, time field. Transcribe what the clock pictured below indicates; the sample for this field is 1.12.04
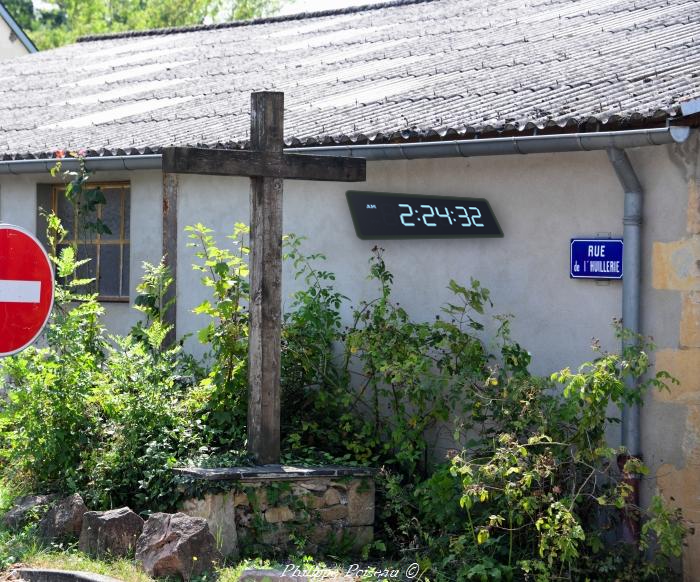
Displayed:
2.24.32
